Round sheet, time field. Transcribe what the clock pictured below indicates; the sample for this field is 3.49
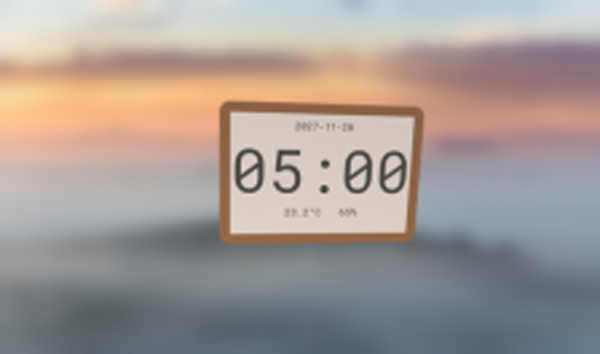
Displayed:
5.00
